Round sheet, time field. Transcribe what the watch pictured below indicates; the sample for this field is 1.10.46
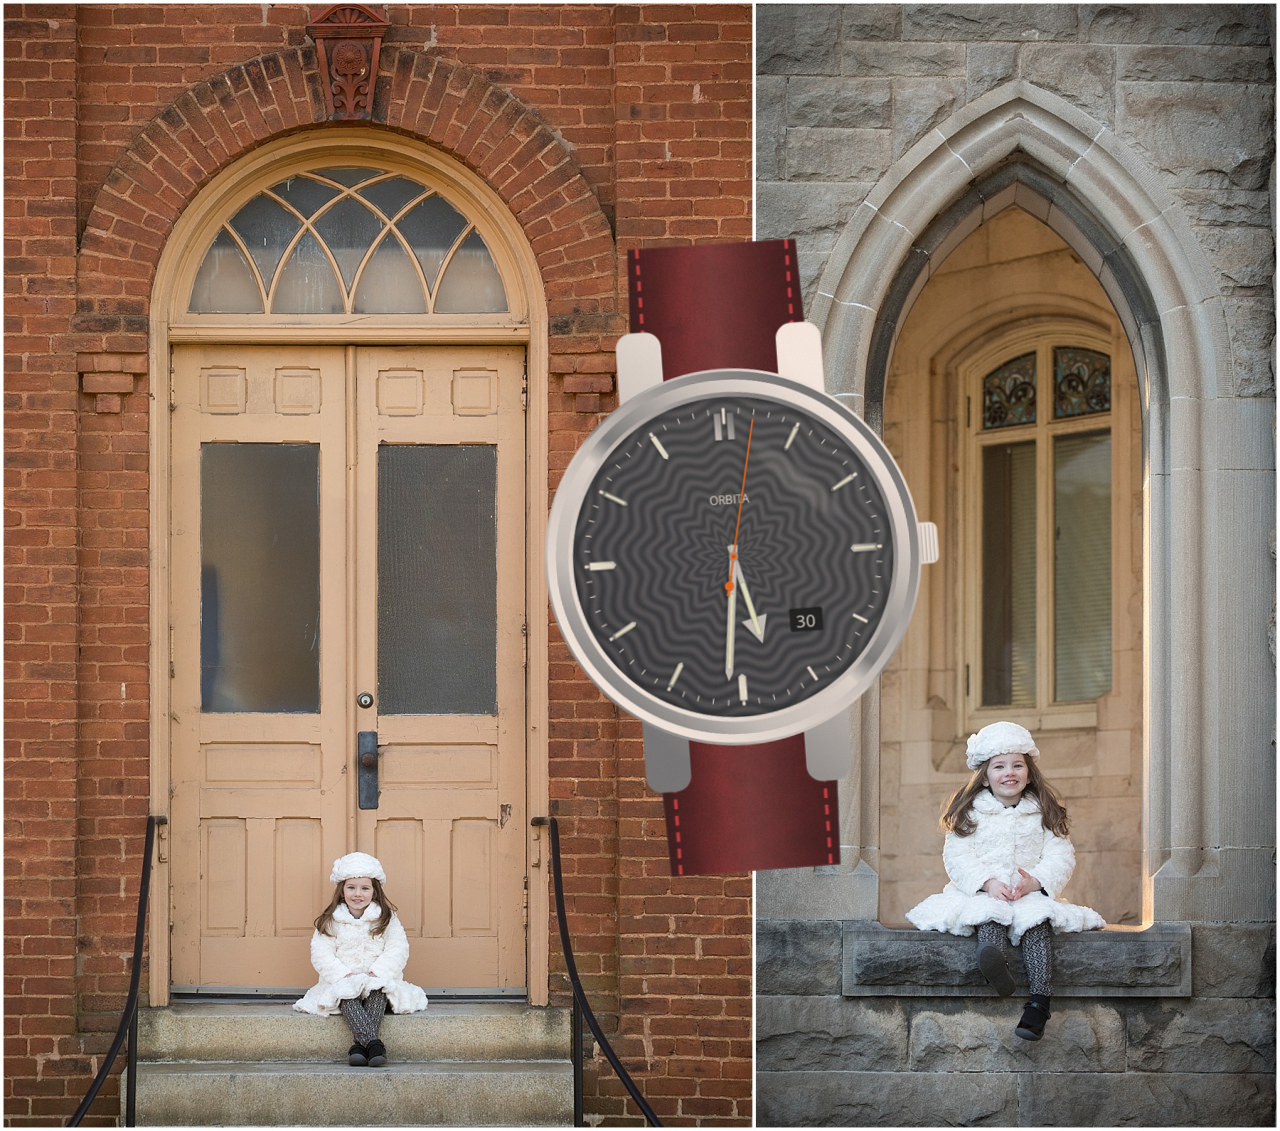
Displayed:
5.31.02
